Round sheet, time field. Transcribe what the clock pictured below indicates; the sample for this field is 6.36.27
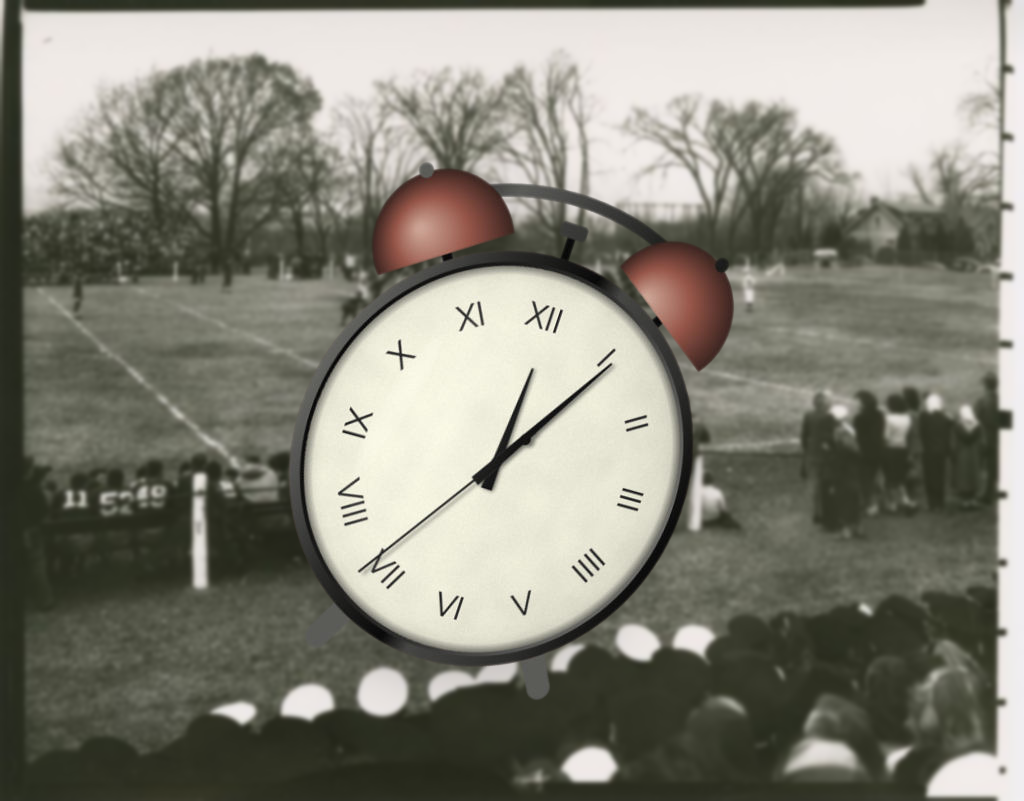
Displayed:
12.05.36
